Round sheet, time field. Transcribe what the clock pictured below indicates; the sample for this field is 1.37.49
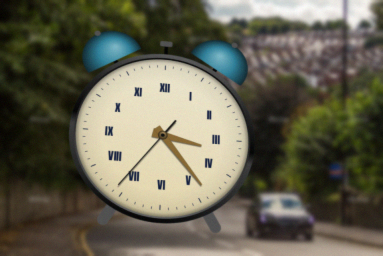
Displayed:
3.23.36
